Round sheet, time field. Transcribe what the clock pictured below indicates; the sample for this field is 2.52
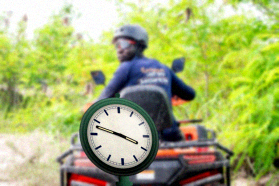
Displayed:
3.48
